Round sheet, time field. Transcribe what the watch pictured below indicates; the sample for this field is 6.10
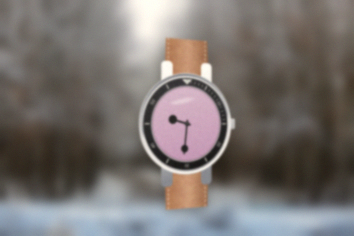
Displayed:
9.31
